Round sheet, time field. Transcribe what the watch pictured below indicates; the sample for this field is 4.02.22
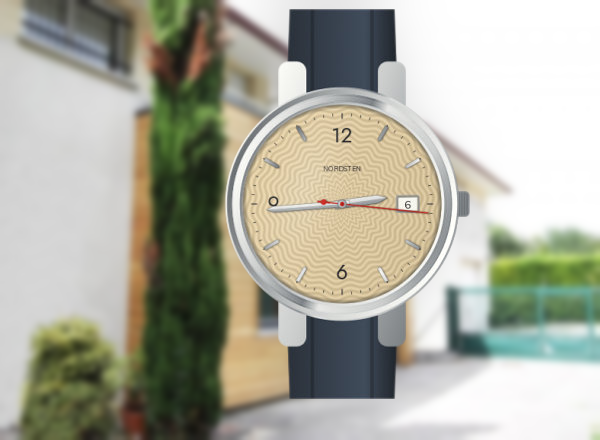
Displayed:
2.44.16
